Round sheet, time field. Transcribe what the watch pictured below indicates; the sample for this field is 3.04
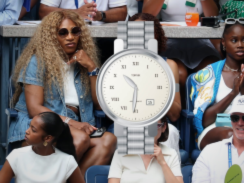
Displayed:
10.31
